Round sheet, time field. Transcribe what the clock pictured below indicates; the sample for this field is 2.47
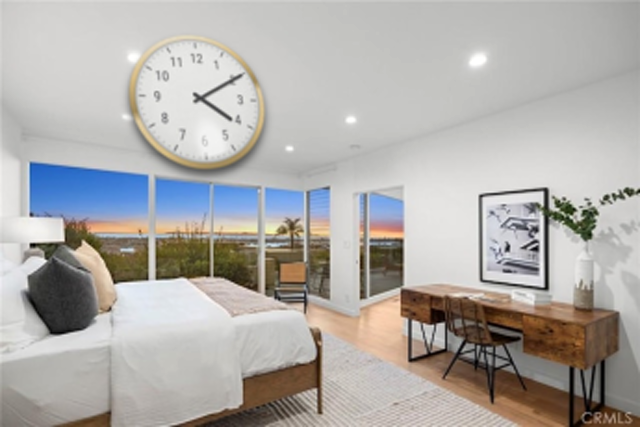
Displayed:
4.10
